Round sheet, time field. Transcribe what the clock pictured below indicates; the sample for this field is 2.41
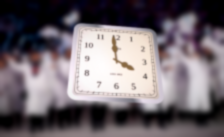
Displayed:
3.59
